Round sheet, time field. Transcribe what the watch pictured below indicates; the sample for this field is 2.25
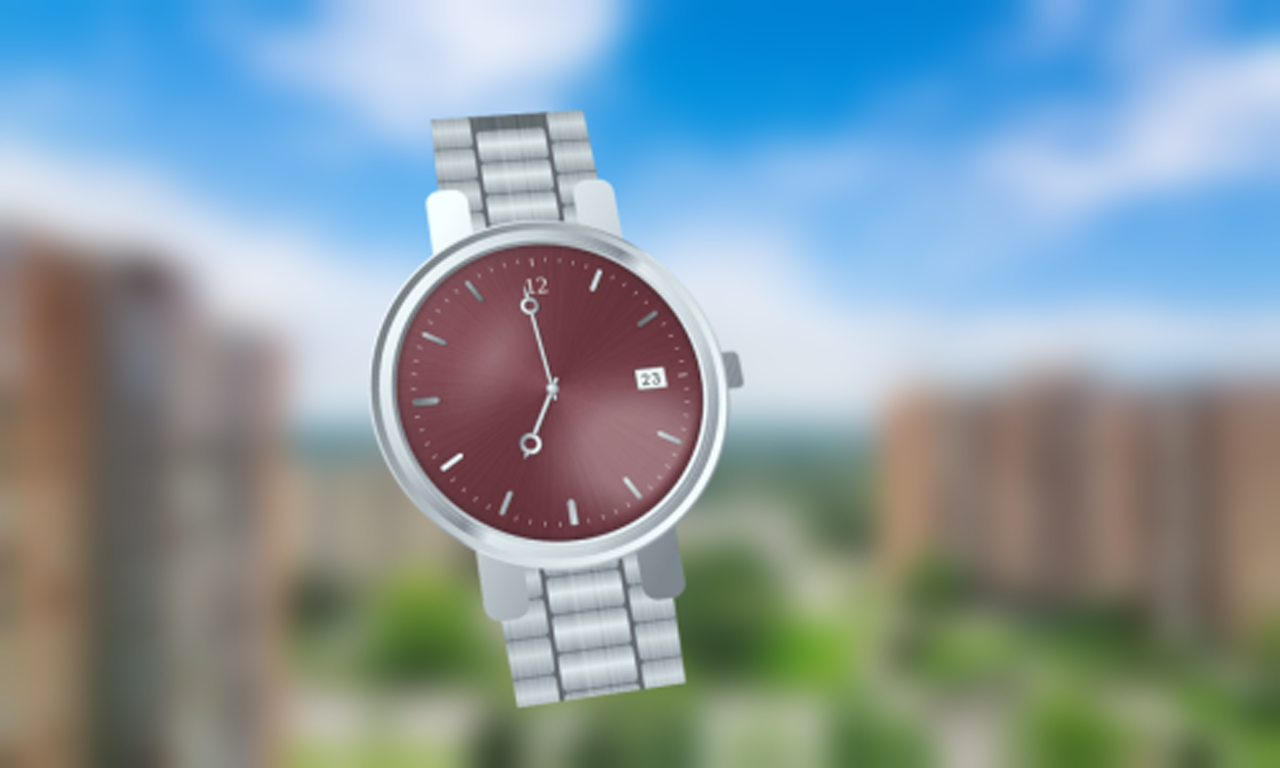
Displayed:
6.59
